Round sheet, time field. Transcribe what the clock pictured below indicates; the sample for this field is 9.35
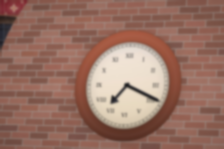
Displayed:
7.19
